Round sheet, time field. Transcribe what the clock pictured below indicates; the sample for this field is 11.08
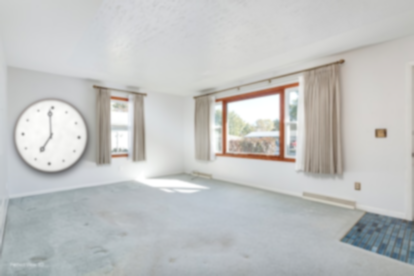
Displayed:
6.59
